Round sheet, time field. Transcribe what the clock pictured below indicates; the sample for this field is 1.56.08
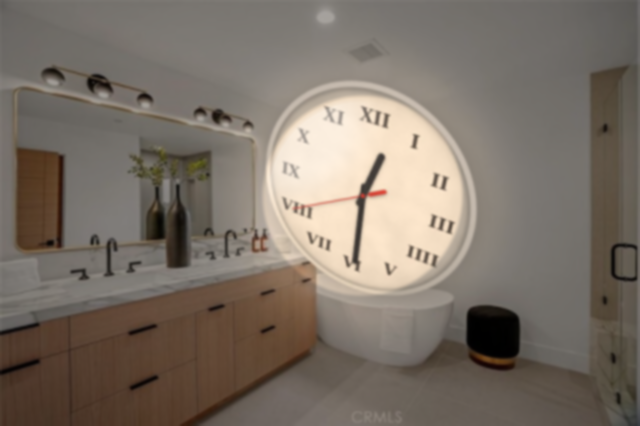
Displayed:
12.29.40
